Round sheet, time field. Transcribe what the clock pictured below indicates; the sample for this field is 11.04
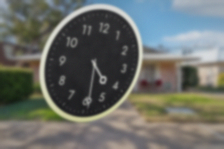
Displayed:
4.29
